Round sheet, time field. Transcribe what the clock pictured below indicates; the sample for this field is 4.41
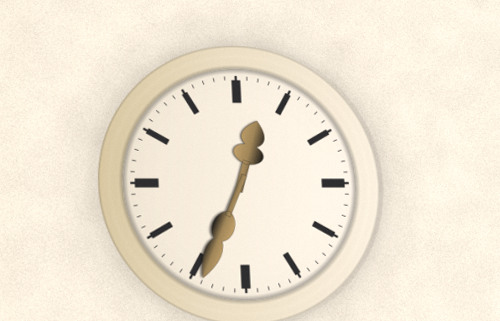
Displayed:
12.34
